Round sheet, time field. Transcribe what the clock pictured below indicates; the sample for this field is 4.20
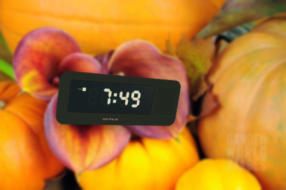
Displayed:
7.49
